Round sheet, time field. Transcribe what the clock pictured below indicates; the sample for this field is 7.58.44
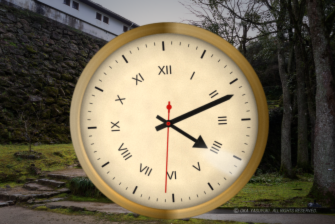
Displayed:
4.11.31
